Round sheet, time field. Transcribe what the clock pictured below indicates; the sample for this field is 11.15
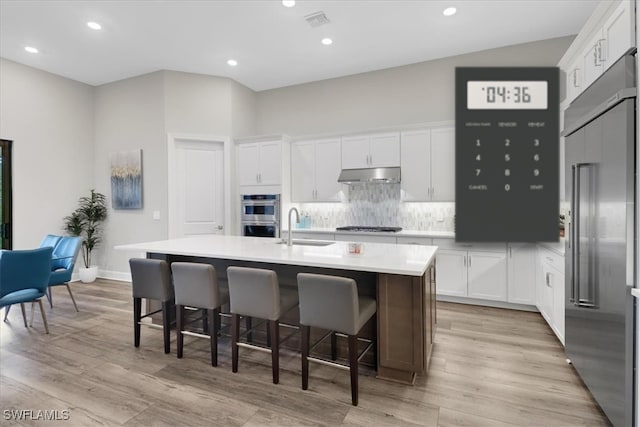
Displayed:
4.36
